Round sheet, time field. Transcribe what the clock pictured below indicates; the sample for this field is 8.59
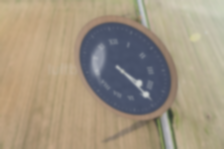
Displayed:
4.24
